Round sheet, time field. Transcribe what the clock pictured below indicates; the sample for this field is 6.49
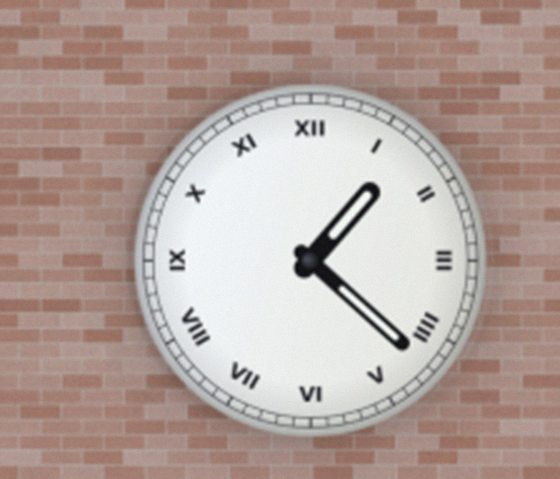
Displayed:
1.22
